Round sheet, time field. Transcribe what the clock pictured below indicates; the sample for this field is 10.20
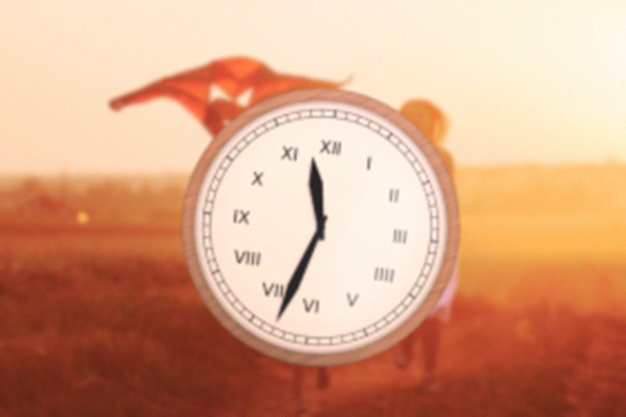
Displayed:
11.33
